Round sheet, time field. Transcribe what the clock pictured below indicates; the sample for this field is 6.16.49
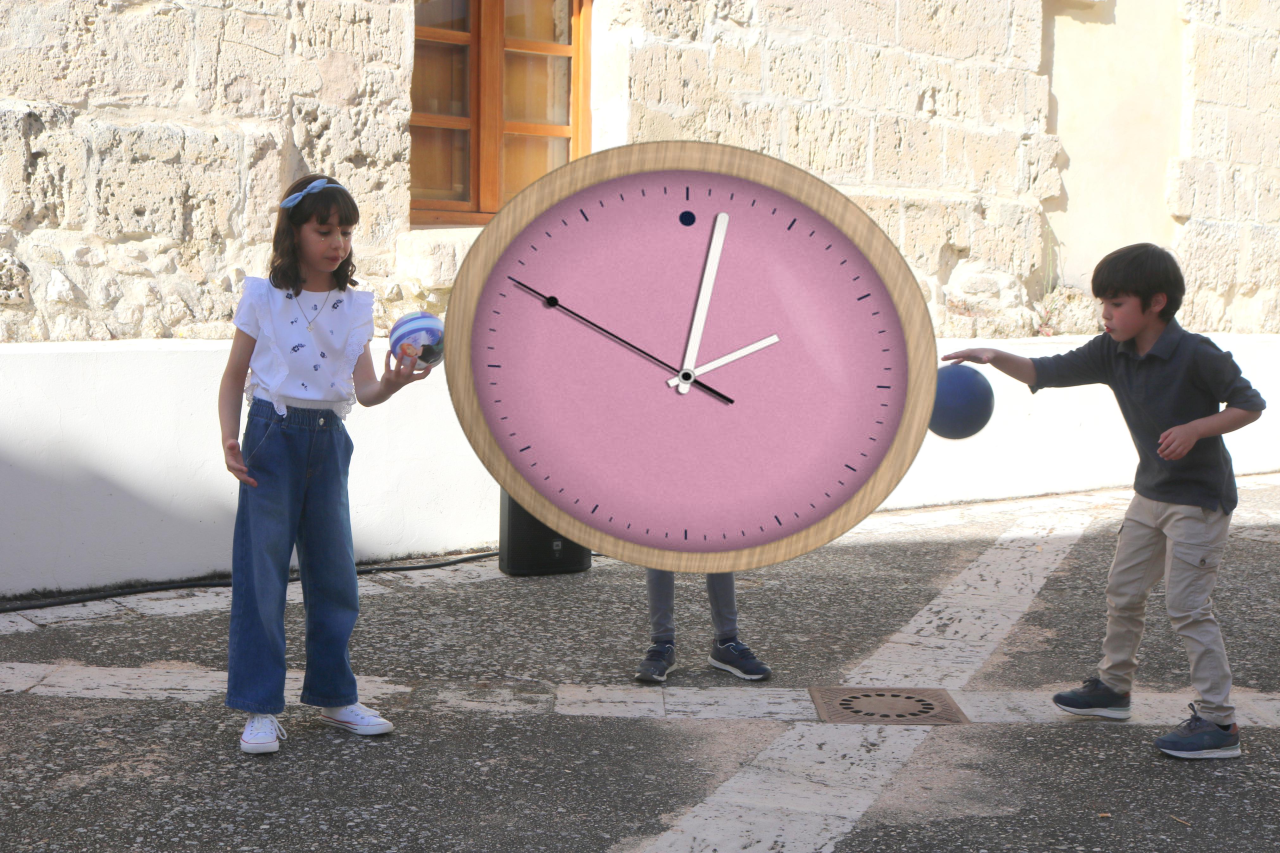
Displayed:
2.01.50
